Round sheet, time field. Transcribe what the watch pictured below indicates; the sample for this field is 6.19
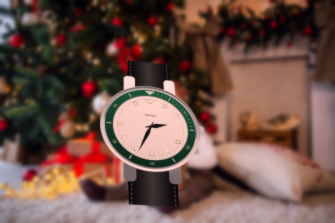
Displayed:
2.34
